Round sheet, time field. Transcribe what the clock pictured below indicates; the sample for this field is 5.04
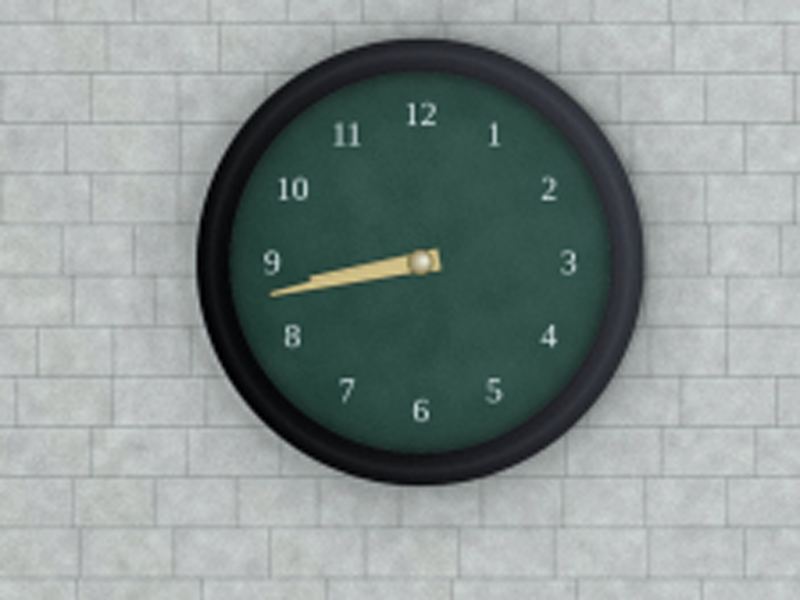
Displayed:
8.43
